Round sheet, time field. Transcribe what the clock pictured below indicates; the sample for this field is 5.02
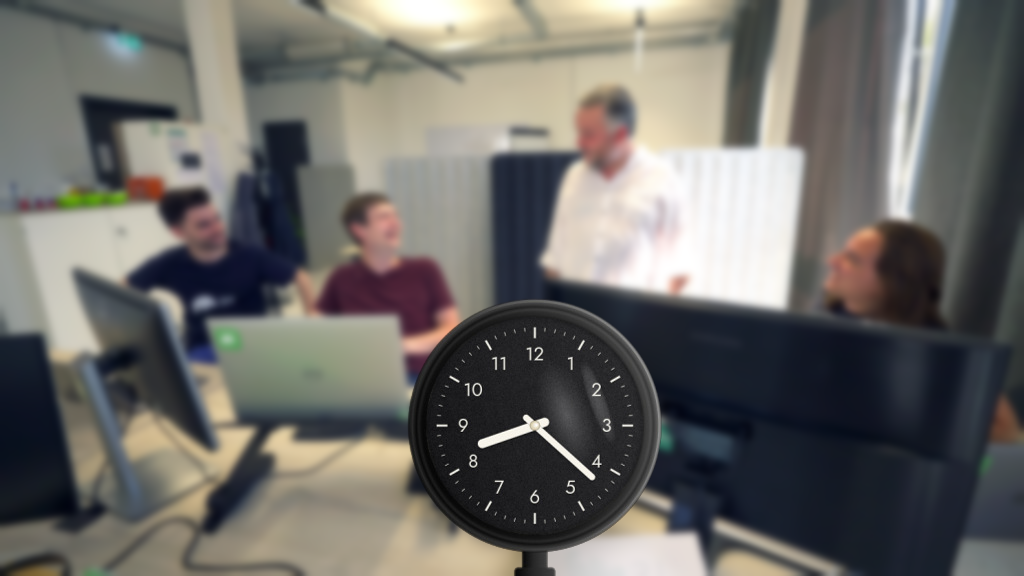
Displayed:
8.22
